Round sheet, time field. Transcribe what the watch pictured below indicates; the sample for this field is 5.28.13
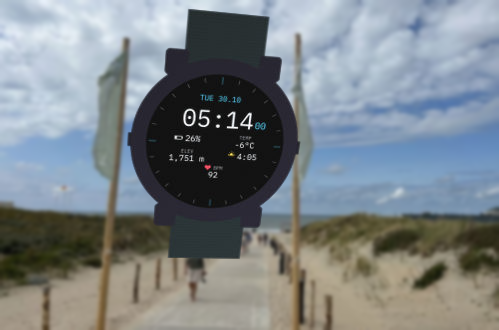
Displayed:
5.14.00
